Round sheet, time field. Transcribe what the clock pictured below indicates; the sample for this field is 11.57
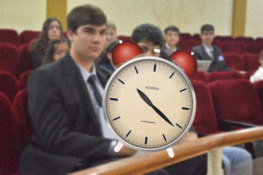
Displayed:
10.21
